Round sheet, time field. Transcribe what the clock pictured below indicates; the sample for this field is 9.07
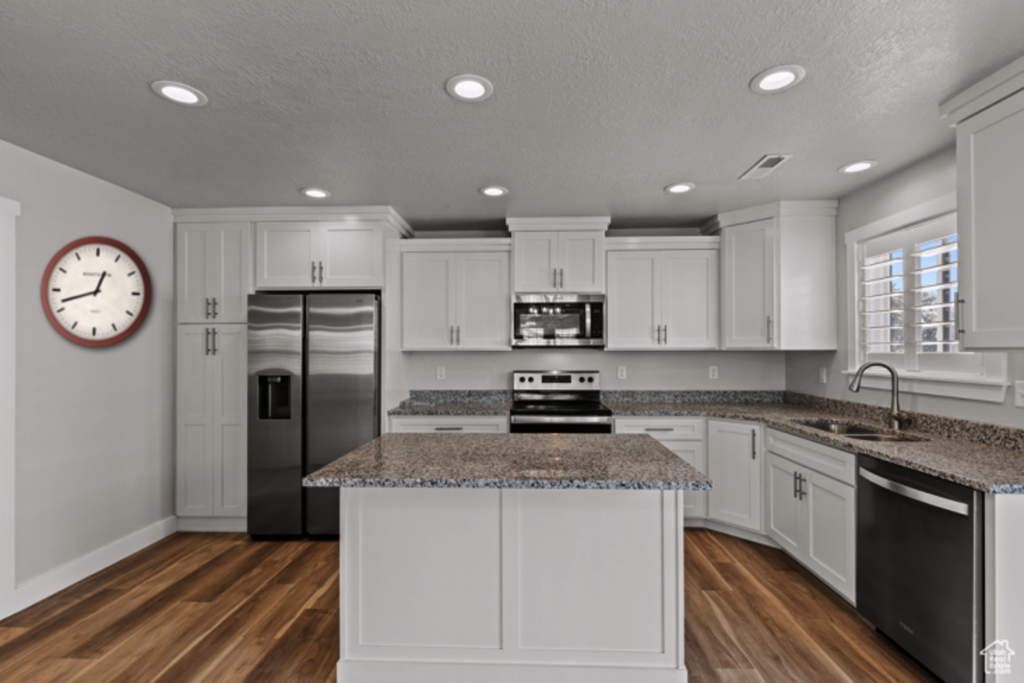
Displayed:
12.42
